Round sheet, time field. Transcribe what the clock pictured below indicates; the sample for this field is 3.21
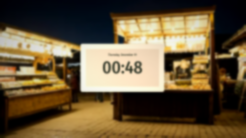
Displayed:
0.48
